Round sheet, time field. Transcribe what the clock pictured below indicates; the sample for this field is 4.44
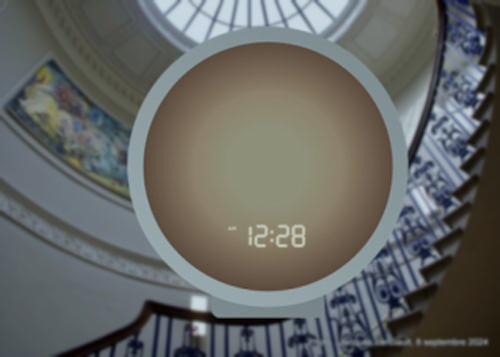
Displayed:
12.28
